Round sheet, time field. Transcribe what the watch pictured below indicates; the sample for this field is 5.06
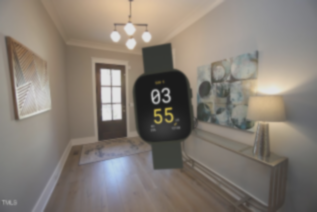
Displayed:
3.55
